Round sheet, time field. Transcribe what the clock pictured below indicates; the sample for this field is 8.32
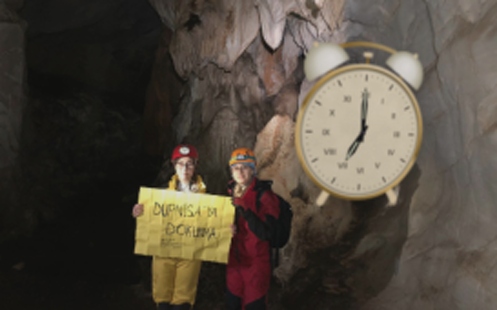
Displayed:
7.00
